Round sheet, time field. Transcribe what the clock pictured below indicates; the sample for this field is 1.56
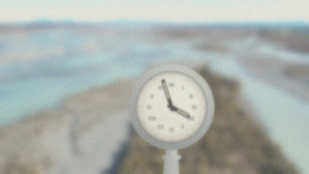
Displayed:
3.57
